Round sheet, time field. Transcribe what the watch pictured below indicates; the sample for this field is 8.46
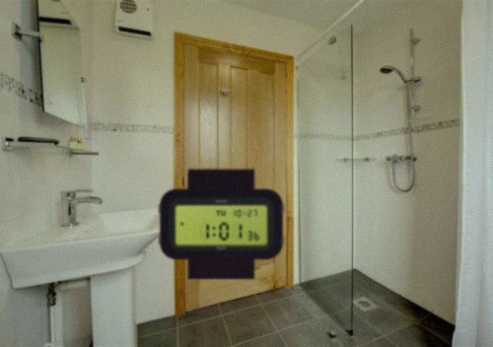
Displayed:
1.01
